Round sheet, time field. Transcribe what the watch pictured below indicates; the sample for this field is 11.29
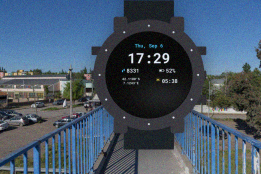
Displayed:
17.29
